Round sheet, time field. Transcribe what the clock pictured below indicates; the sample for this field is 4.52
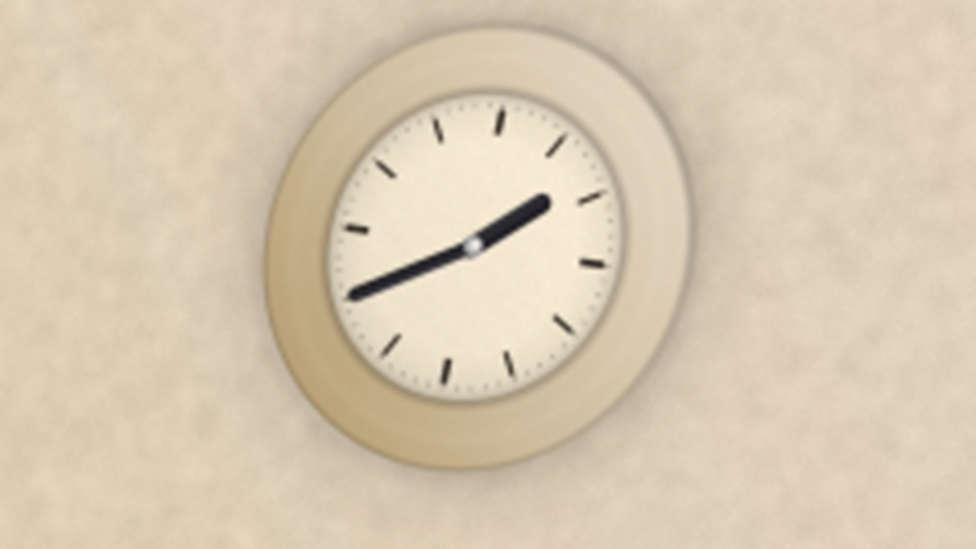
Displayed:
1.40
